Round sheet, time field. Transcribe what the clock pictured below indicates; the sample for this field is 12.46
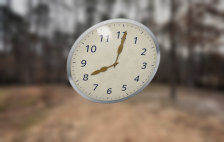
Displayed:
8.01
